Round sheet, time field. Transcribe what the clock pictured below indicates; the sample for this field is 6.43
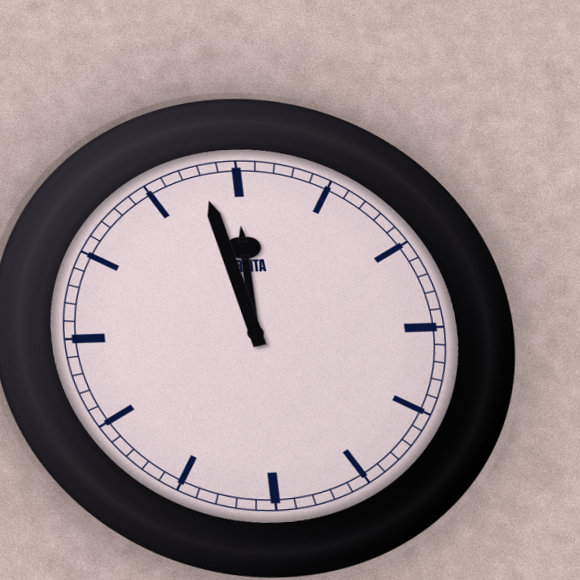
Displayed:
11.58
